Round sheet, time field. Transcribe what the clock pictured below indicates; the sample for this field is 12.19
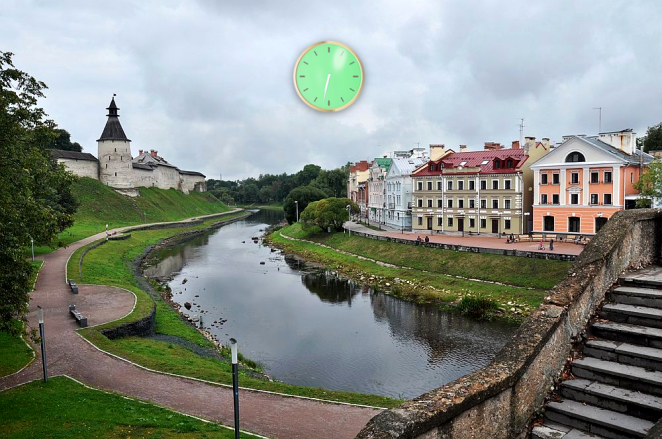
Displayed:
6.32
